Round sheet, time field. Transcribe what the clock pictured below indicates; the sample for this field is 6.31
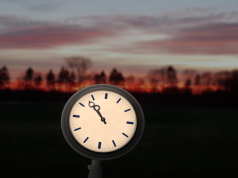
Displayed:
10.53
